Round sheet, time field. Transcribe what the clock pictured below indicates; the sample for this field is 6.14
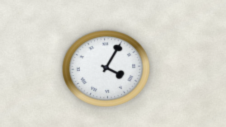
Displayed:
4.05
